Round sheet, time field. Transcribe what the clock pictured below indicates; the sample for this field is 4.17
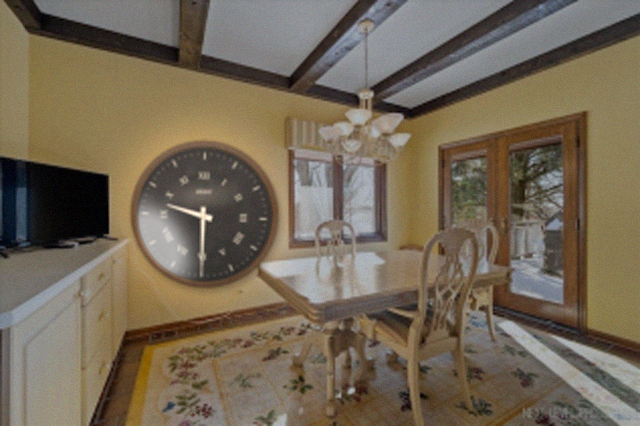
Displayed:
9.30
